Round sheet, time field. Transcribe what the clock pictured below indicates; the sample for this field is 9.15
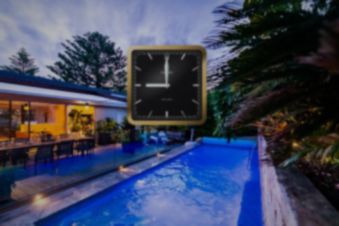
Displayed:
9.00
